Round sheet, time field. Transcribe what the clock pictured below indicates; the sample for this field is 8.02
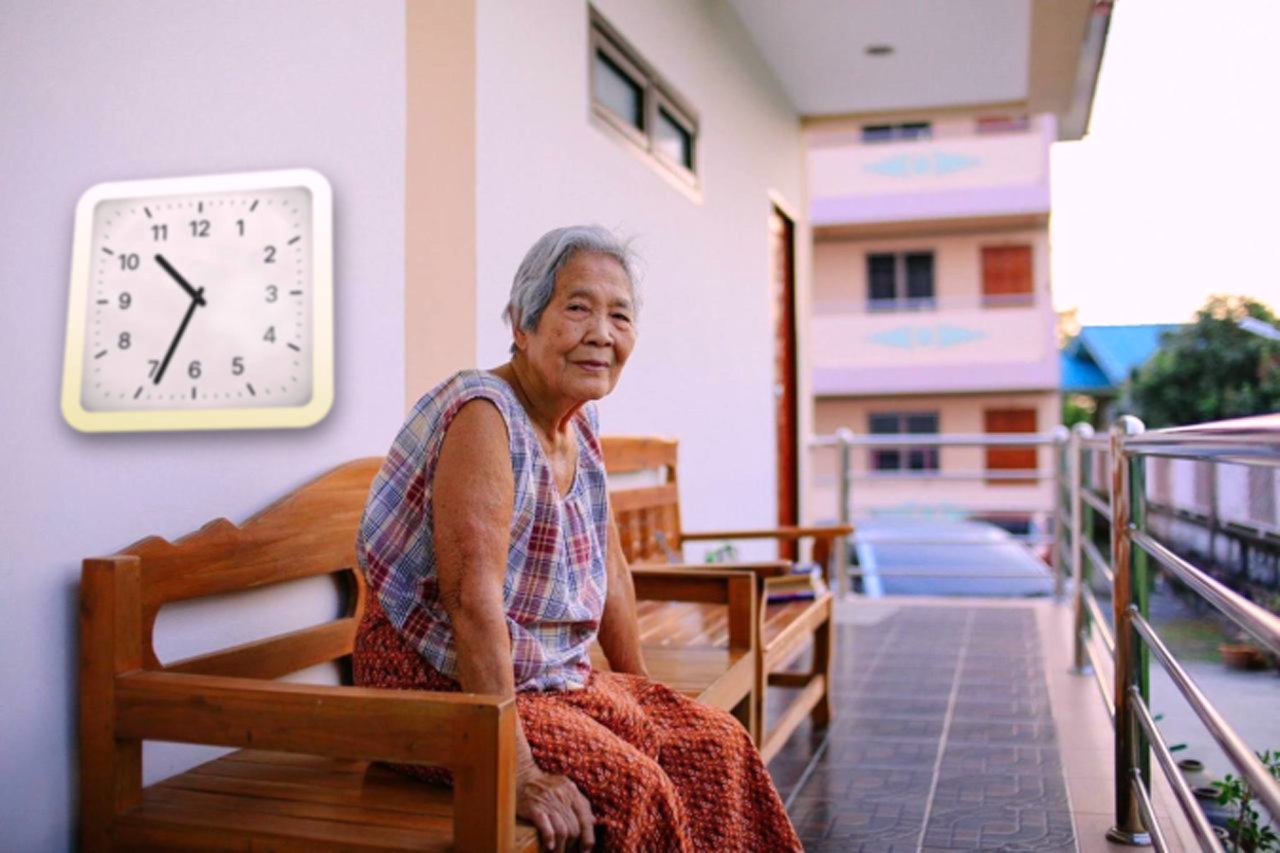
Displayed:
10.34
